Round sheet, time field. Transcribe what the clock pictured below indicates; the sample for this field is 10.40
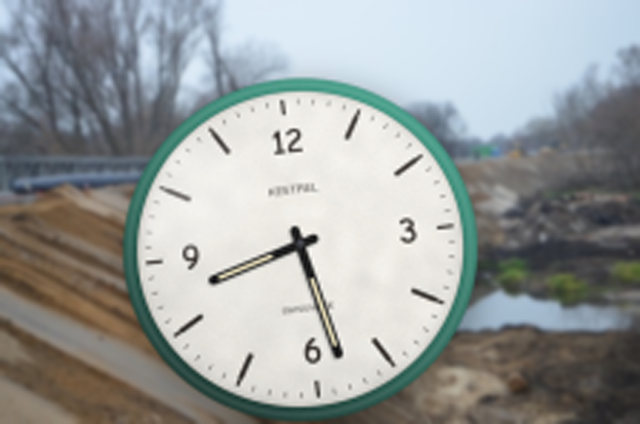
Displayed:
8.28
